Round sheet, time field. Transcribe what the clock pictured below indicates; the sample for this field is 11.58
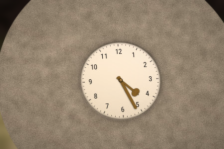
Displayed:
4.26
